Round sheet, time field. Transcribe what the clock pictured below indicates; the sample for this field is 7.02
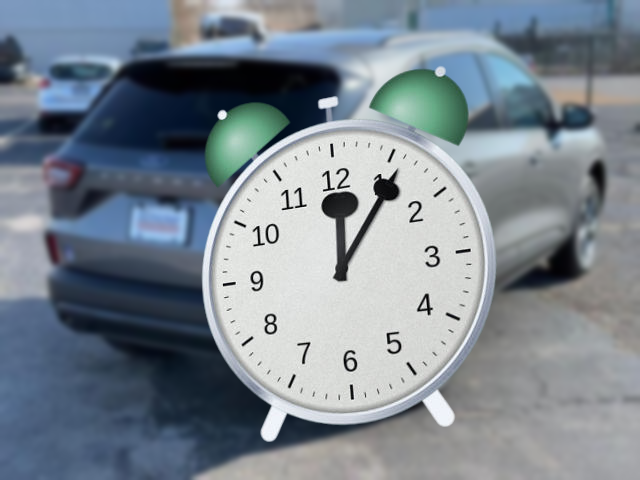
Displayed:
12.06
